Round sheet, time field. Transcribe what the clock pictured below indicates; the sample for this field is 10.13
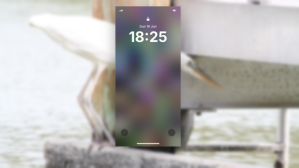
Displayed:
18.25
